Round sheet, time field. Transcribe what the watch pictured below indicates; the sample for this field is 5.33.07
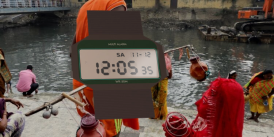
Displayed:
12.05.35
